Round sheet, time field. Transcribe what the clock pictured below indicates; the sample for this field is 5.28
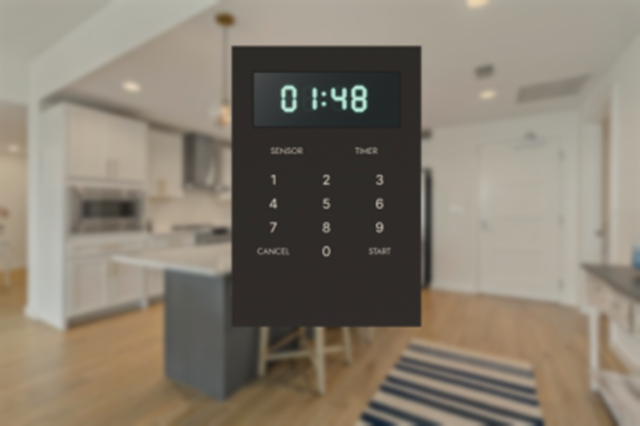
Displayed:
1.48
